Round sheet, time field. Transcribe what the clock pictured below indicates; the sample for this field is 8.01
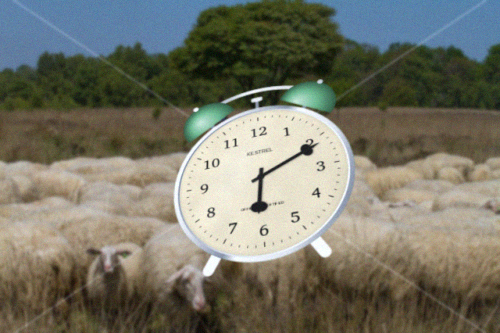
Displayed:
6.11
